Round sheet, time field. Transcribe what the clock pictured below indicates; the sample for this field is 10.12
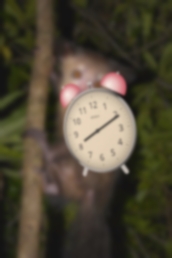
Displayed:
8.11
